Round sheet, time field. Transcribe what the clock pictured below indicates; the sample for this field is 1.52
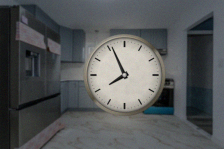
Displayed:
7.56
